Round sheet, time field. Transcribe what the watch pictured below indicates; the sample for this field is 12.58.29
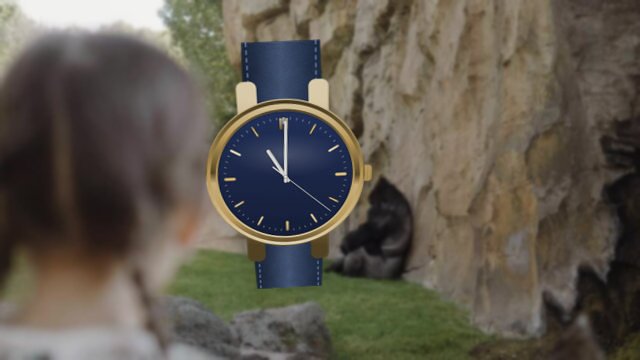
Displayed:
11.00.22
